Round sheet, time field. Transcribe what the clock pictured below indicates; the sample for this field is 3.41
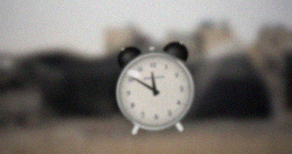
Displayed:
11.51
